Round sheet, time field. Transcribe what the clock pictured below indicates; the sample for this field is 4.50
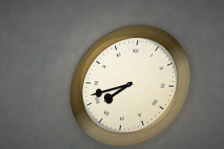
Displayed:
7.42
